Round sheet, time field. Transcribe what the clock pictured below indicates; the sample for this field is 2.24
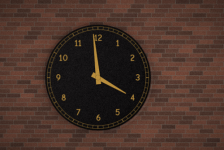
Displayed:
3.59
